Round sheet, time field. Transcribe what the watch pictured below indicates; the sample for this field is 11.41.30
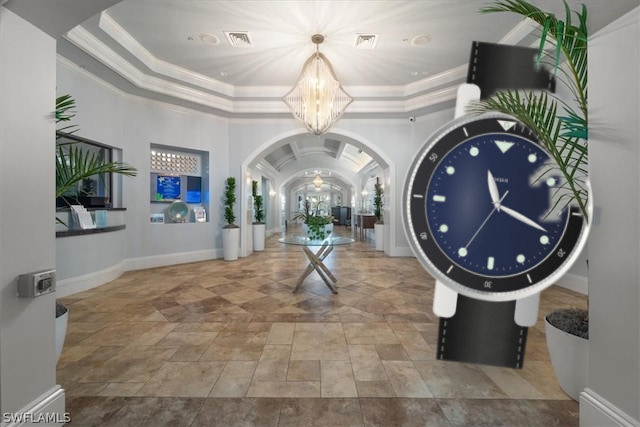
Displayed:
11.18.35
